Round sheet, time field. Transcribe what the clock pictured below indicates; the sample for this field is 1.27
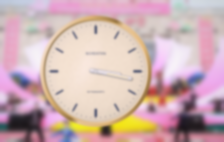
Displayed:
3.17
